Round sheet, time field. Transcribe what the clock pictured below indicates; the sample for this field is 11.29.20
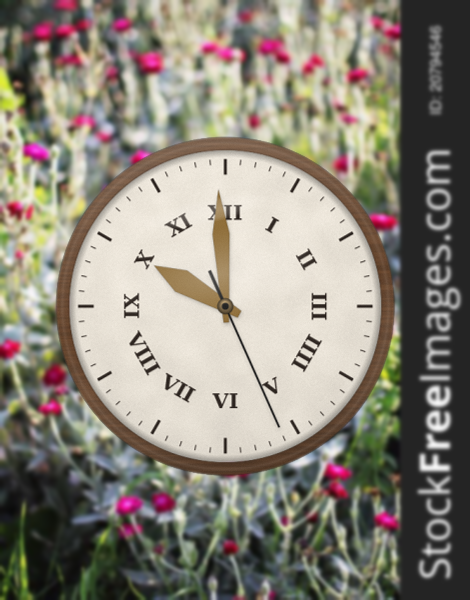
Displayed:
9.59.26
